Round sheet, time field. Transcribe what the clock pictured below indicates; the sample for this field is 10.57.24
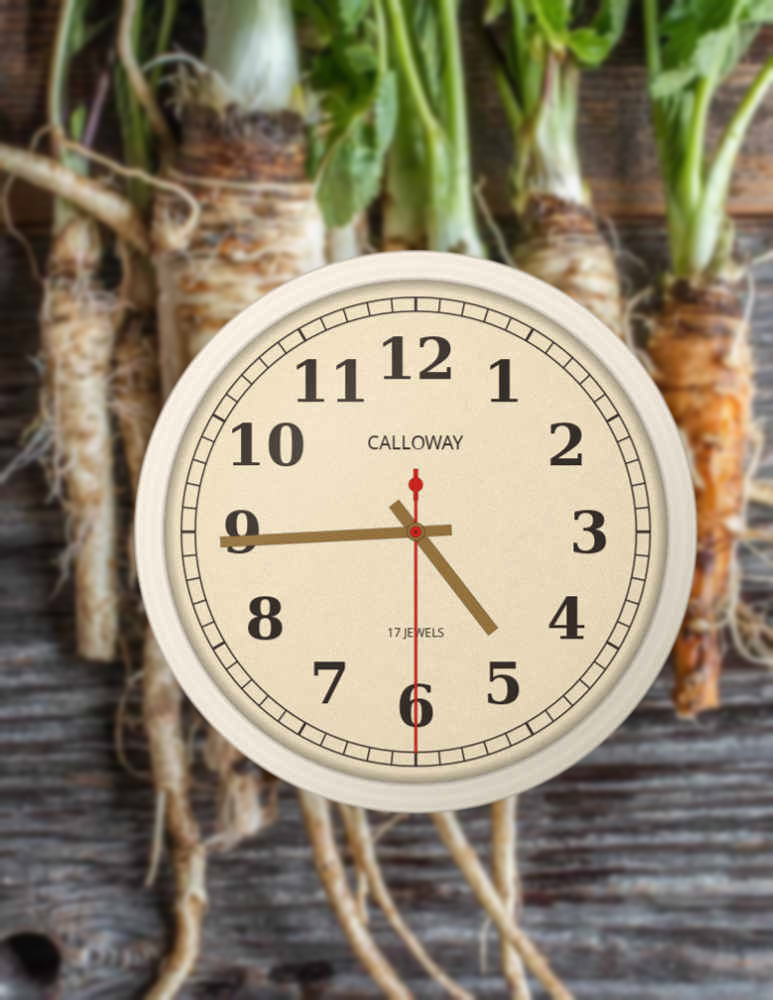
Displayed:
4.44.30
